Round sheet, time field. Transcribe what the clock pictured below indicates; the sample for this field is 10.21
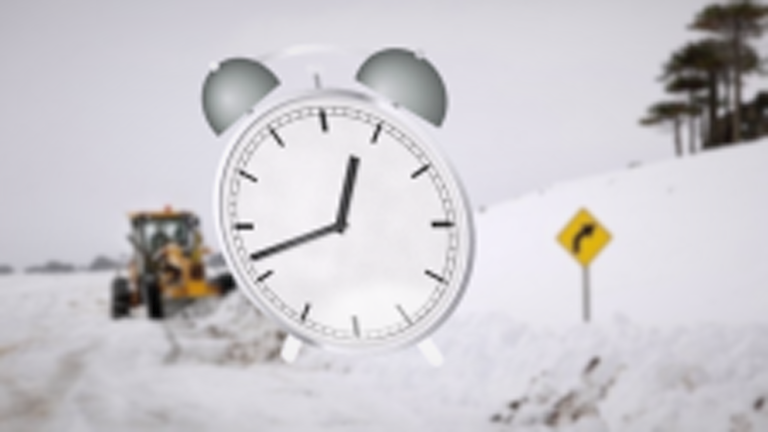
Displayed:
12.42
